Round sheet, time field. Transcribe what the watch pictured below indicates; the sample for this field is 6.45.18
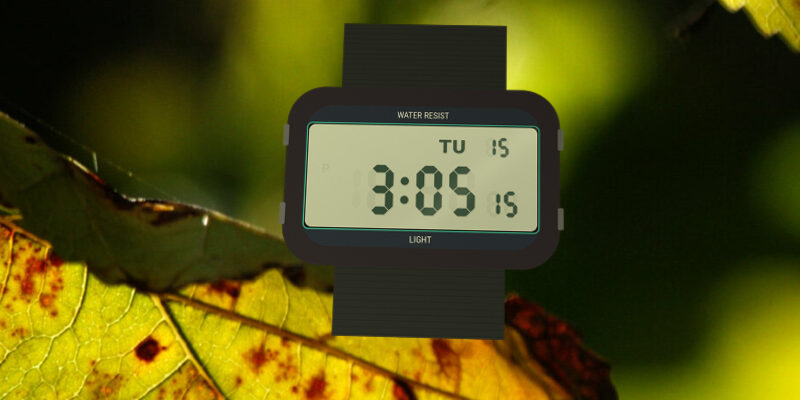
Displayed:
3.05.15
